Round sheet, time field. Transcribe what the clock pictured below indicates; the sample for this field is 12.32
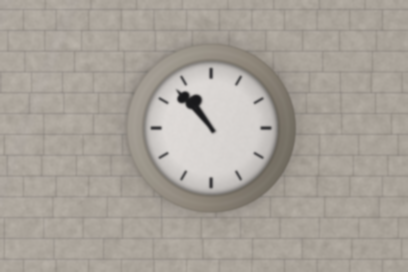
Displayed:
10.53
